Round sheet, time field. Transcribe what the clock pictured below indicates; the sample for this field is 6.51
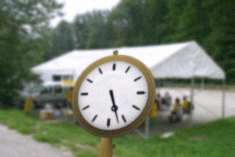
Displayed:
5.27
